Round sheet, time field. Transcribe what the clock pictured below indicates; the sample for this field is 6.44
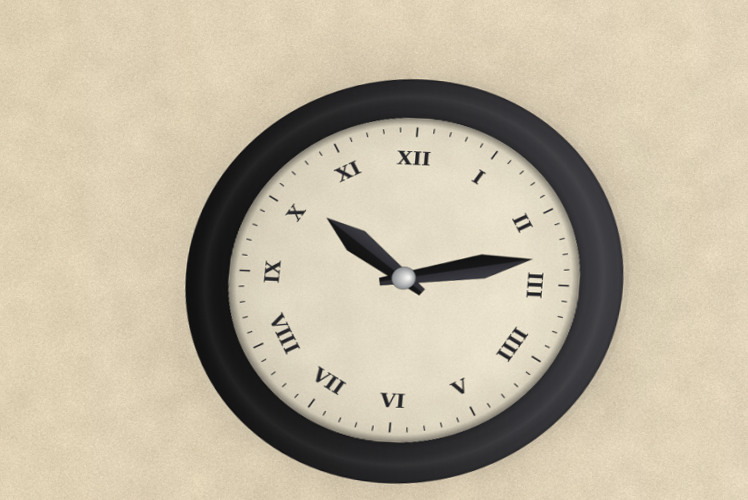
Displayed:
10.13
